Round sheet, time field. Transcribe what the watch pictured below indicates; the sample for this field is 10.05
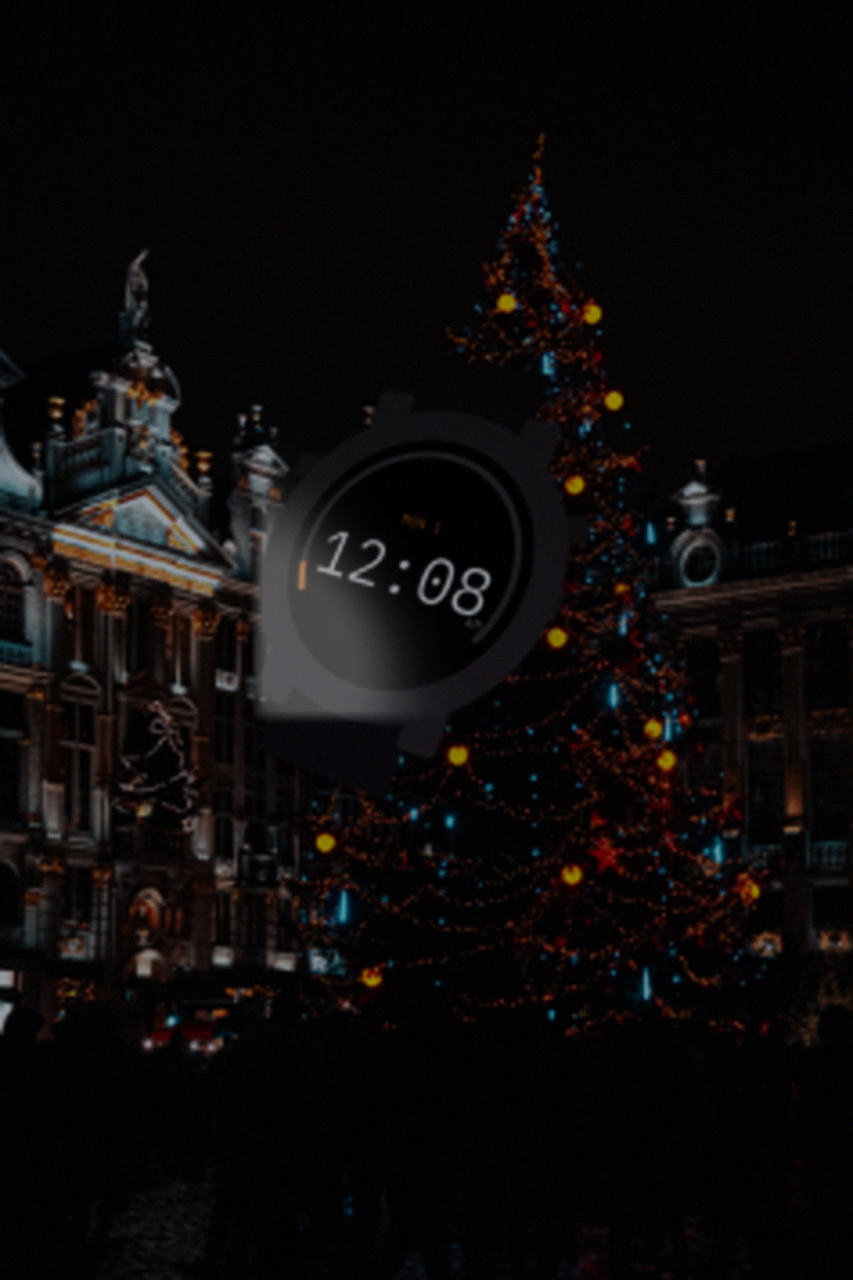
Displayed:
12.08
